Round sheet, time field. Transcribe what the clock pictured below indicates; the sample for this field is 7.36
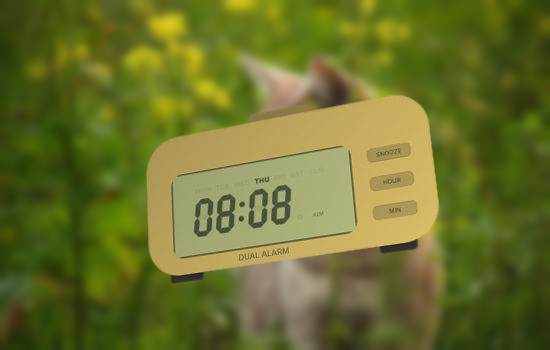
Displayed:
8.08
